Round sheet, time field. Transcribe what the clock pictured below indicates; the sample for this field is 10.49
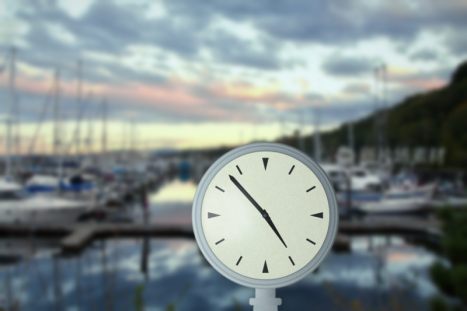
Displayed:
4.53
